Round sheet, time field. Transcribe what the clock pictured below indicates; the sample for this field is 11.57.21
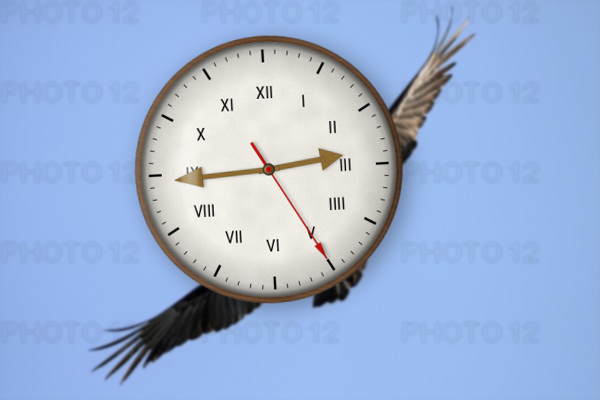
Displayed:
2.44.25
